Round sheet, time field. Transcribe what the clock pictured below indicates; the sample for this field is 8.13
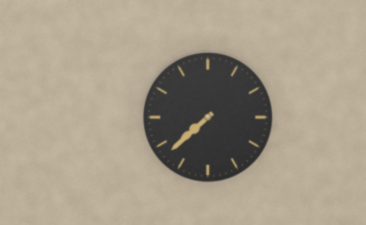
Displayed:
7.38
